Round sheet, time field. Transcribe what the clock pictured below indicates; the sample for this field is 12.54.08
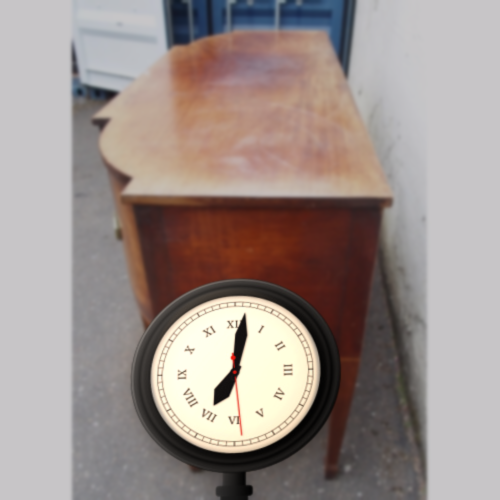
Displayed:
7.01.29
